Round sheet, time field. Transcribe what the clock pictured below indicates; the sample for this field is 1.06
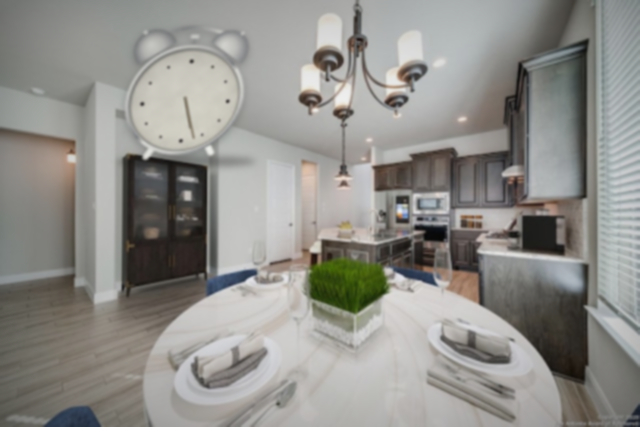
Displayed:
5.27
